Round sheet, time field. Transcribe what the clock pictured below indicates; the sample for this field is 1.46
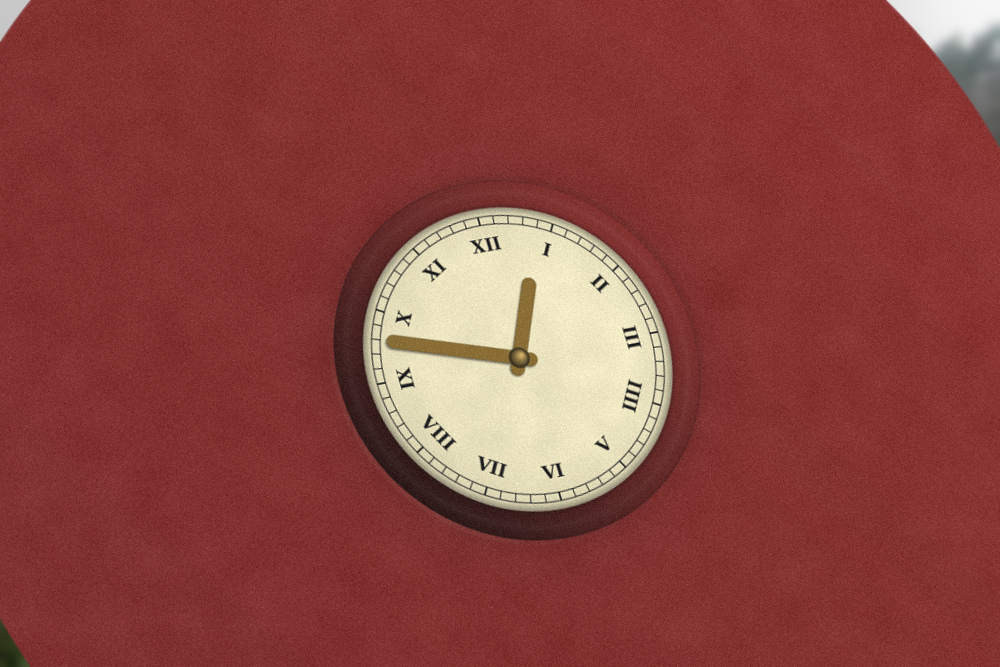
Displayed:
12.48
